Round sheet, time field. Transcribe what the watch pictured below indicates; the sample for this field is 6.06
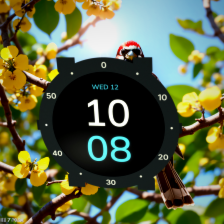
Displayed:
10.08
